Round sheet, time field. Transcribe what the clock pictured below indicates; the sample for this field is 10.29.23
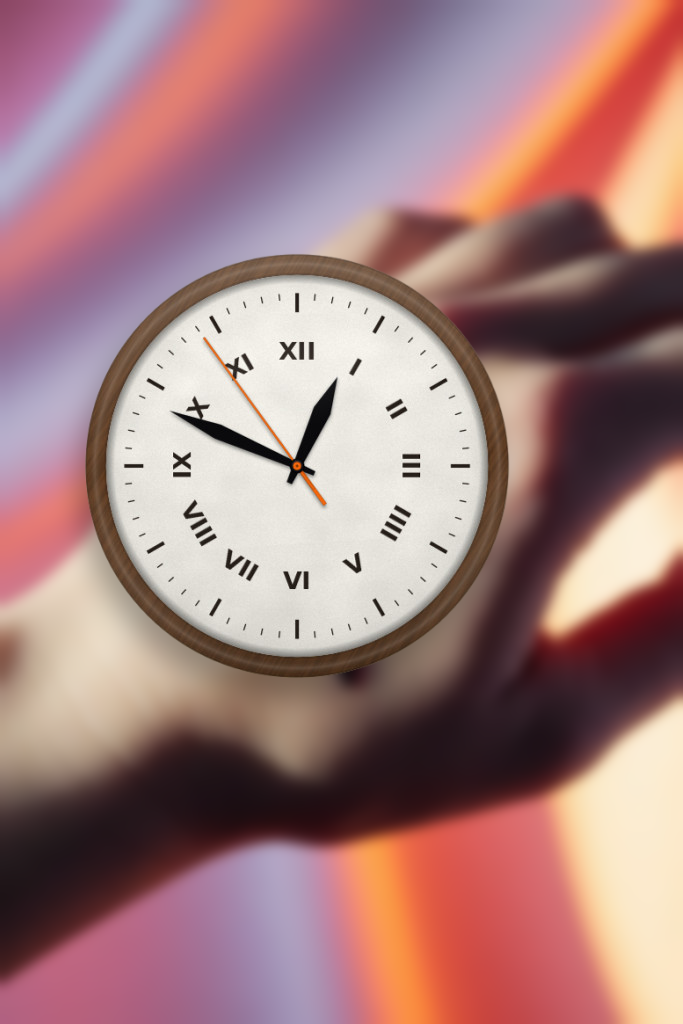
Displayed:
12.48.54
